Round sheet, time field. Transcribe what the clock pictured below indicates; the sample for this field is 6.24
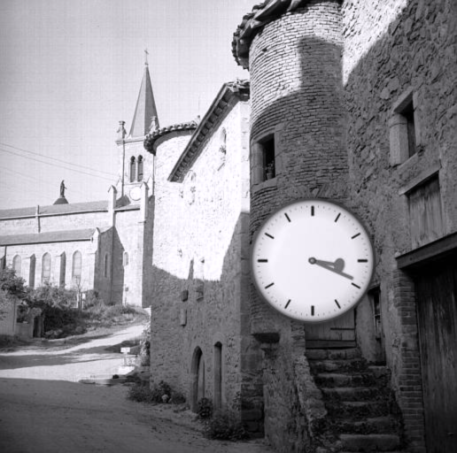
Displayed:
3.19
